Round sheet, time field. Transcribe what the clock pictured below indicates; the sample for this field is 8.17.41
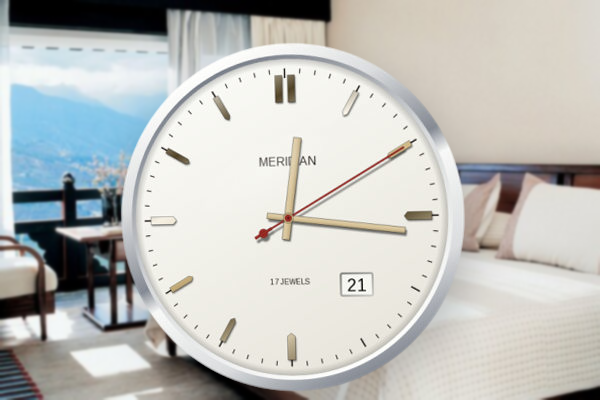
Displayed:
12.16.10
